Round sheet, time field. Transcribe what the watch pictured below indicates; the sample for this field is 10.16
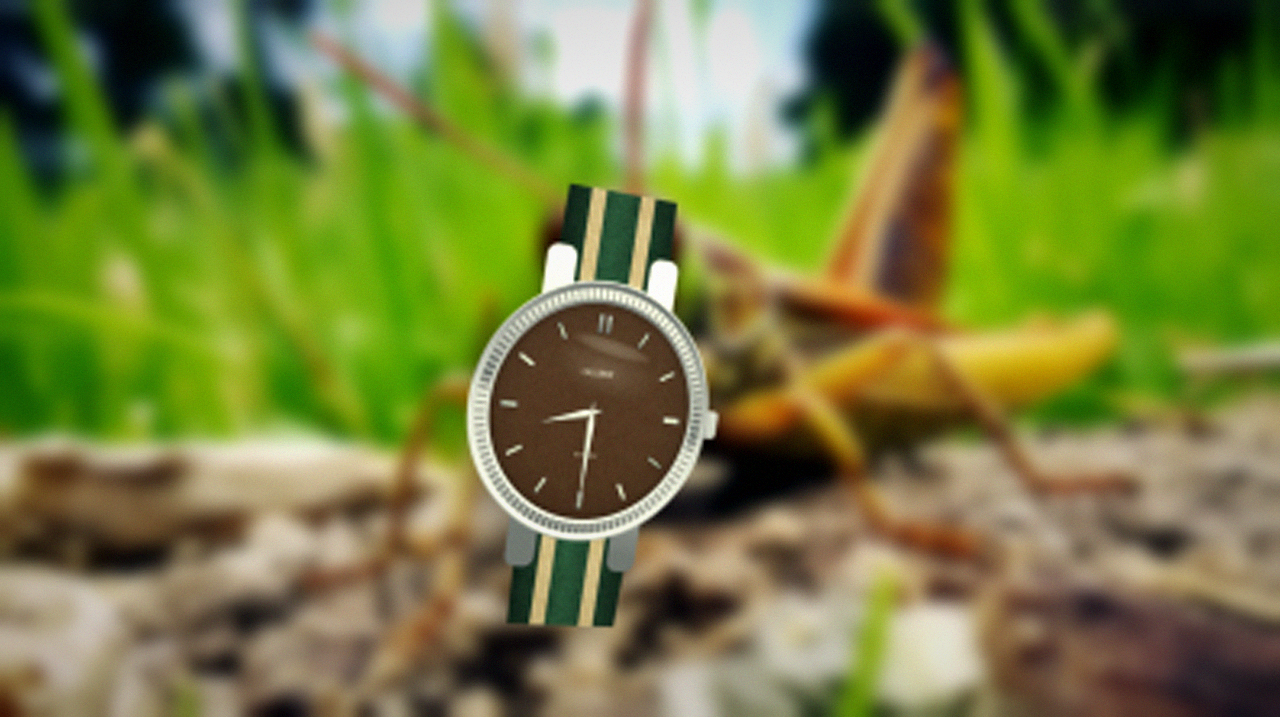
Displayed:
8.30
